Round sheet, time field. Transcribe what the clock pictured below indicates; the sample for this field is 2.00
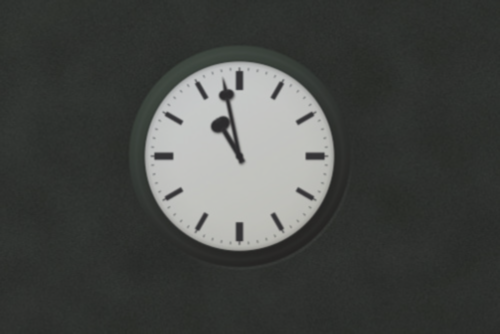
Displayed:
10.58
